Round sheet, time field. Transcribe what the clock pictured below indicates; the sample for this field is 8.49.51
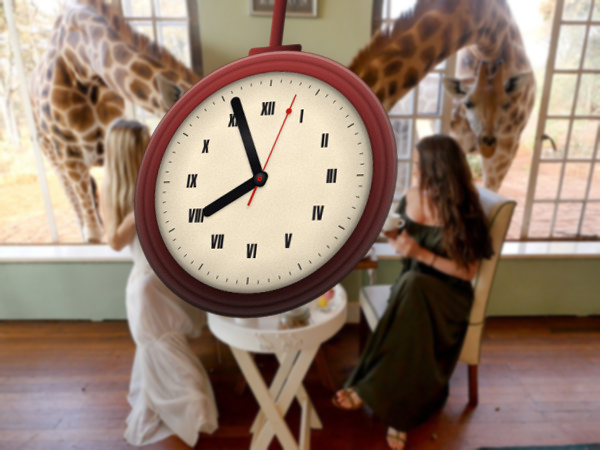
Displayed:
7.56.03
